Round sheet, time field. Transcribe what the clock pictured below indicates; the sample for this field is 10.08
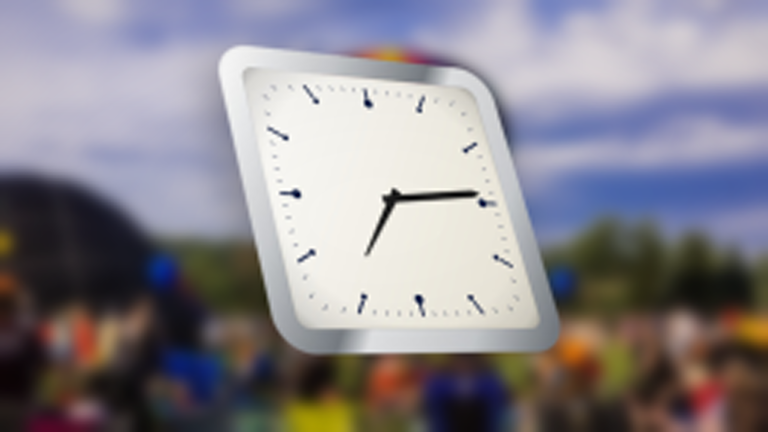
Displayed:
7.14
